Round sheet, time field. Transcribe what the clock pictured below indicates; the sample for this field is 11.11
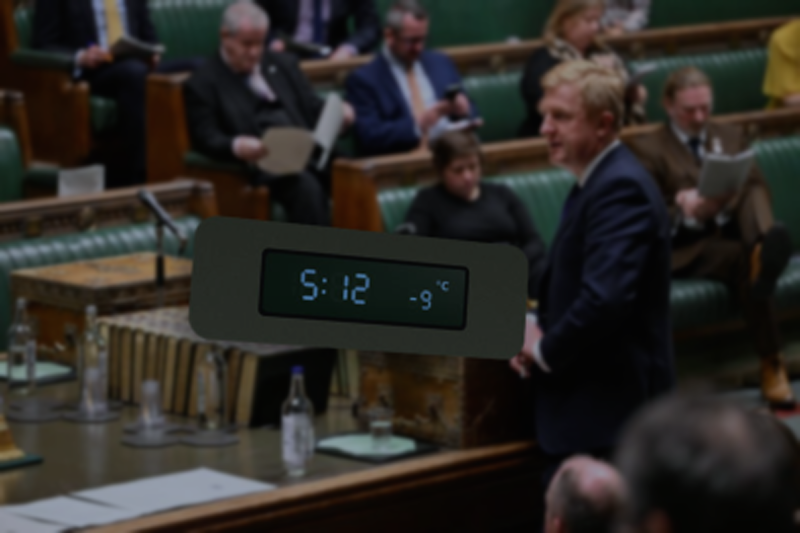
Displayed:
5.12
